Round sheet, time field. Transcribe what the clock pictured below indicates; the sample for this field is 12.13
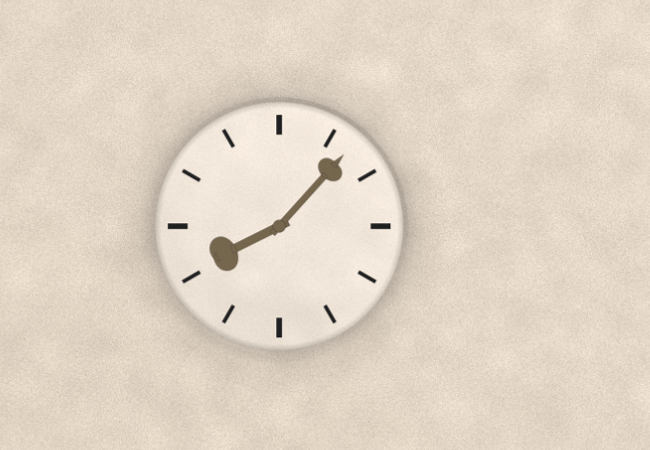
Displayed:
8.07
